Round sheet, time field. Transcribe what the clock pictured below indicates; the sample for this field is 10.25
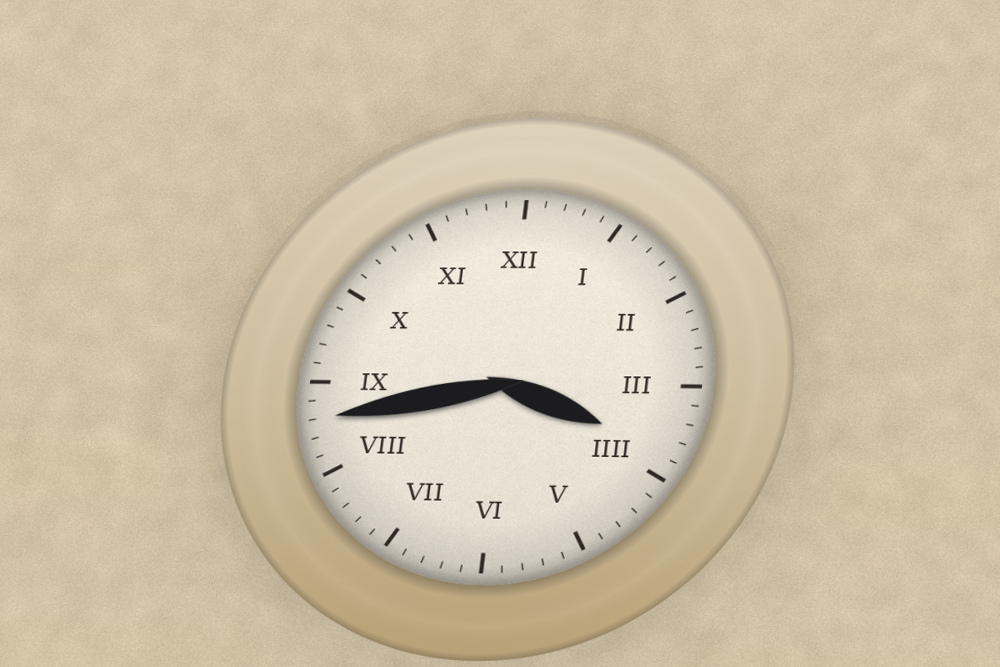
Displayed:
3.43
